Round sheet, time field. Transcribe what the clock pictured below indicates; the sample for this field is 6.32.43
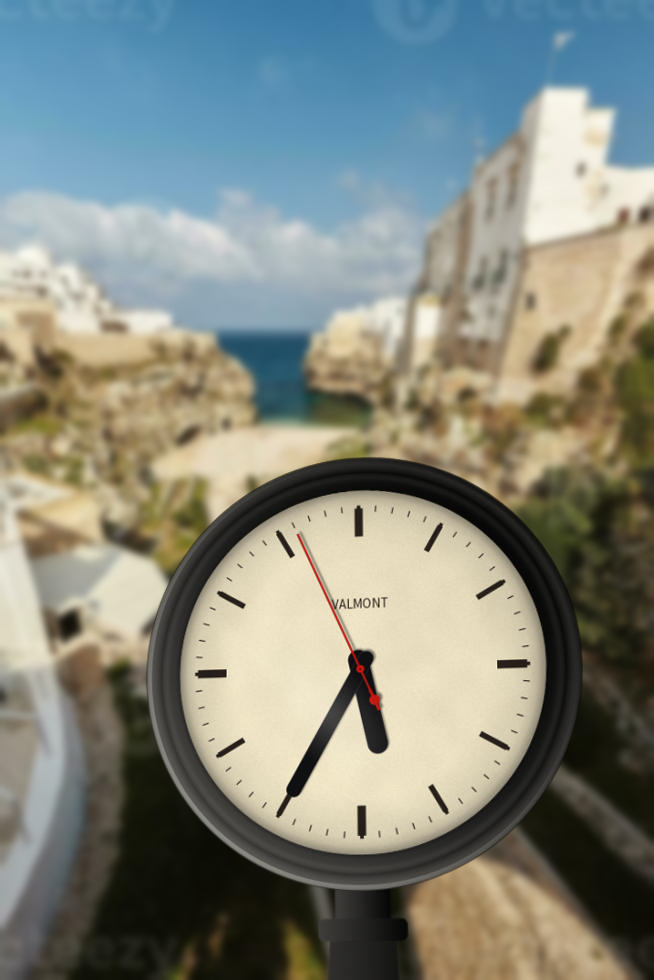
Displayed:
5.34.56
